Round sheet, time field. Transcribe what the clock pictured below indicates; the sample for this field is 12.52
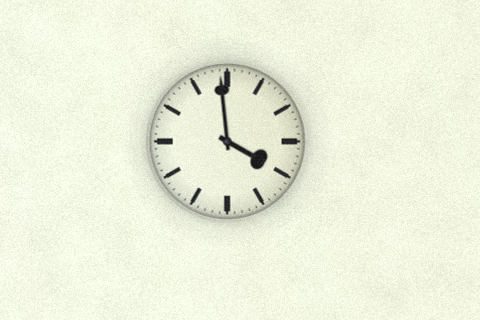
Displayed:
3.59
